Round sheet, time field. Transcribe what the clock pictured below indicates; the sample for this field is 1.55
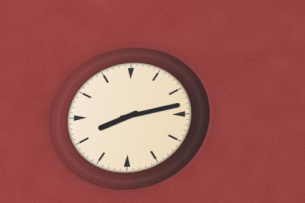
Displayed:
8.13
